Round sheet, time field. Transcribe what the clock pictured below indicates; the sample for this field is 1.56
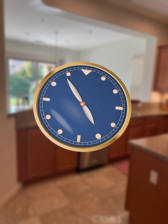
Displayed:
4.54
